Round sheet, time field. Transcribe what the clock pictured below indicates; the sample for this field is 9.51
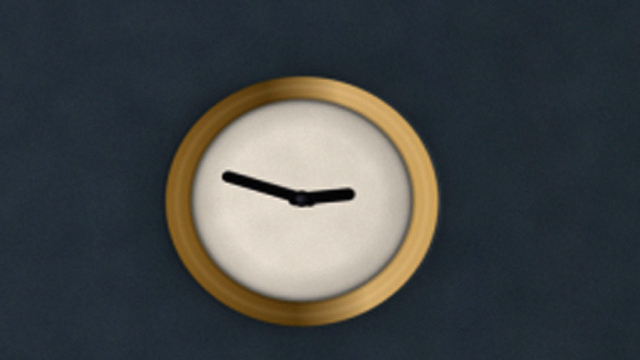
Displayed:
2.48
